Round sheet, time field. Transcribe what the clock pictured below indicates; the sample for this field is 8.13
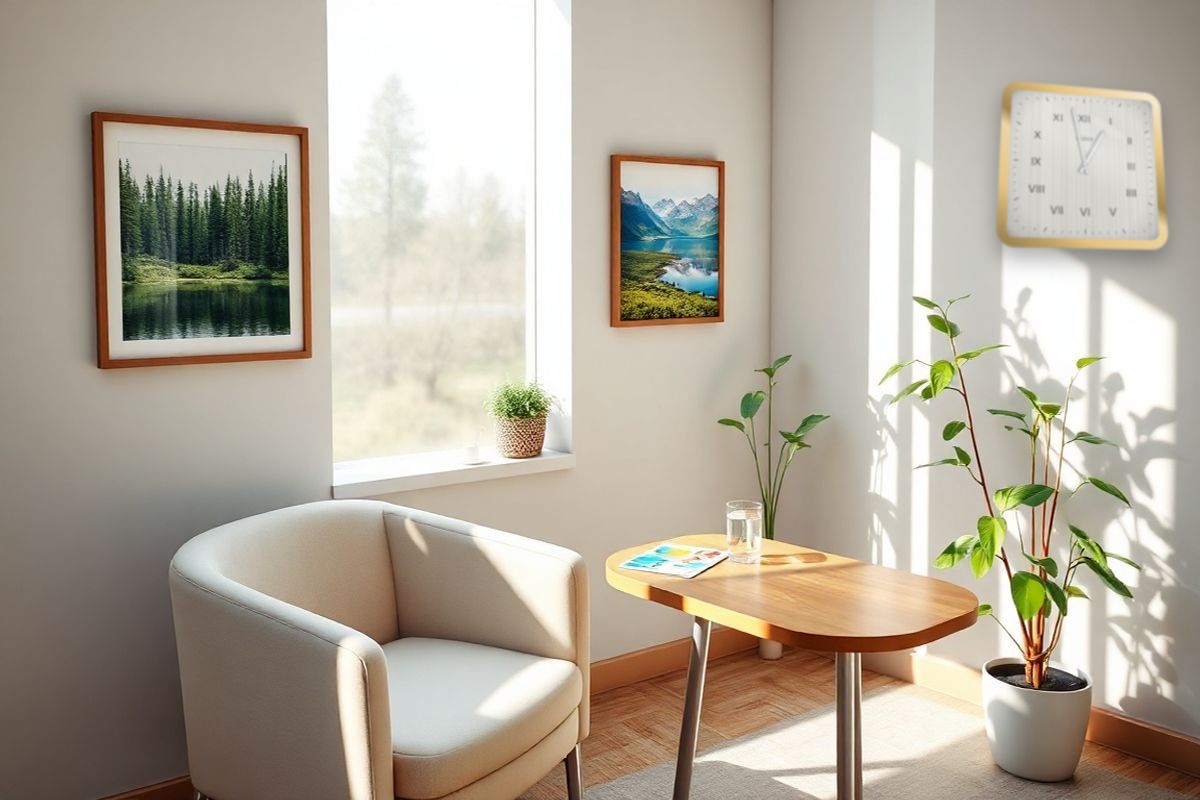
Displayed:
12.58
